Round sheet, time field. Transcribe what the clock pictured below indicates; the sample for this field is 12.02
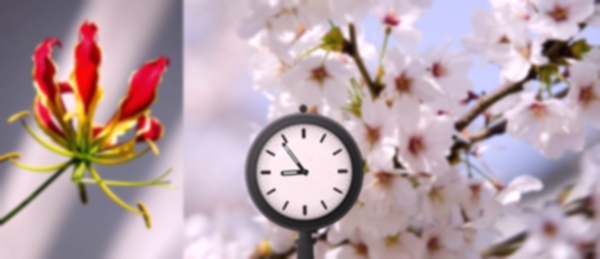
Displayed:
8.54
